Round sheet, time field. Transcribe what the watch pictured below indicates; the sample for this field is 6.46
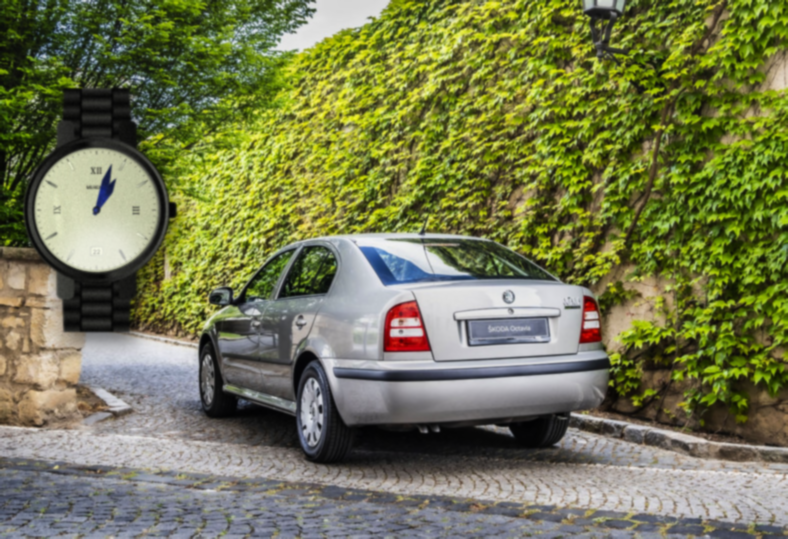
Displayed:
1.03
